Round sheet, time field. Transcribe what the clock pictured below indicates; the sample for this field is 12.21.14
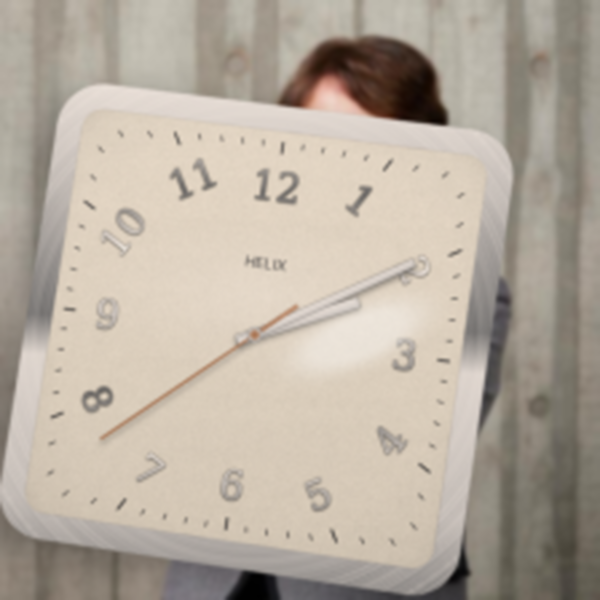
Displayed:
2.09.38
